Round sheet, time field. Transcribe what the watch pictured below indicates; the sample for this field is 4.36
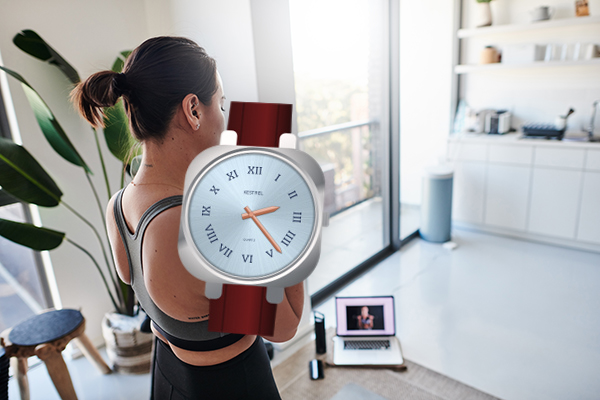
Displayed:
2.23
